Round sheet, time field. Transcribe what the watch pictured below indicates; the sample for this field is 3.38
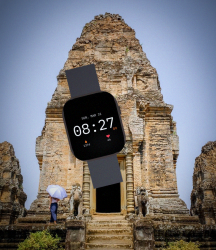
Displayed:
8.27
